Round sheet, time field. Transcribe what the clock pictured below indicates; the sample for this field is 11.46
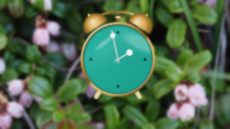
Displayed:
1.58
